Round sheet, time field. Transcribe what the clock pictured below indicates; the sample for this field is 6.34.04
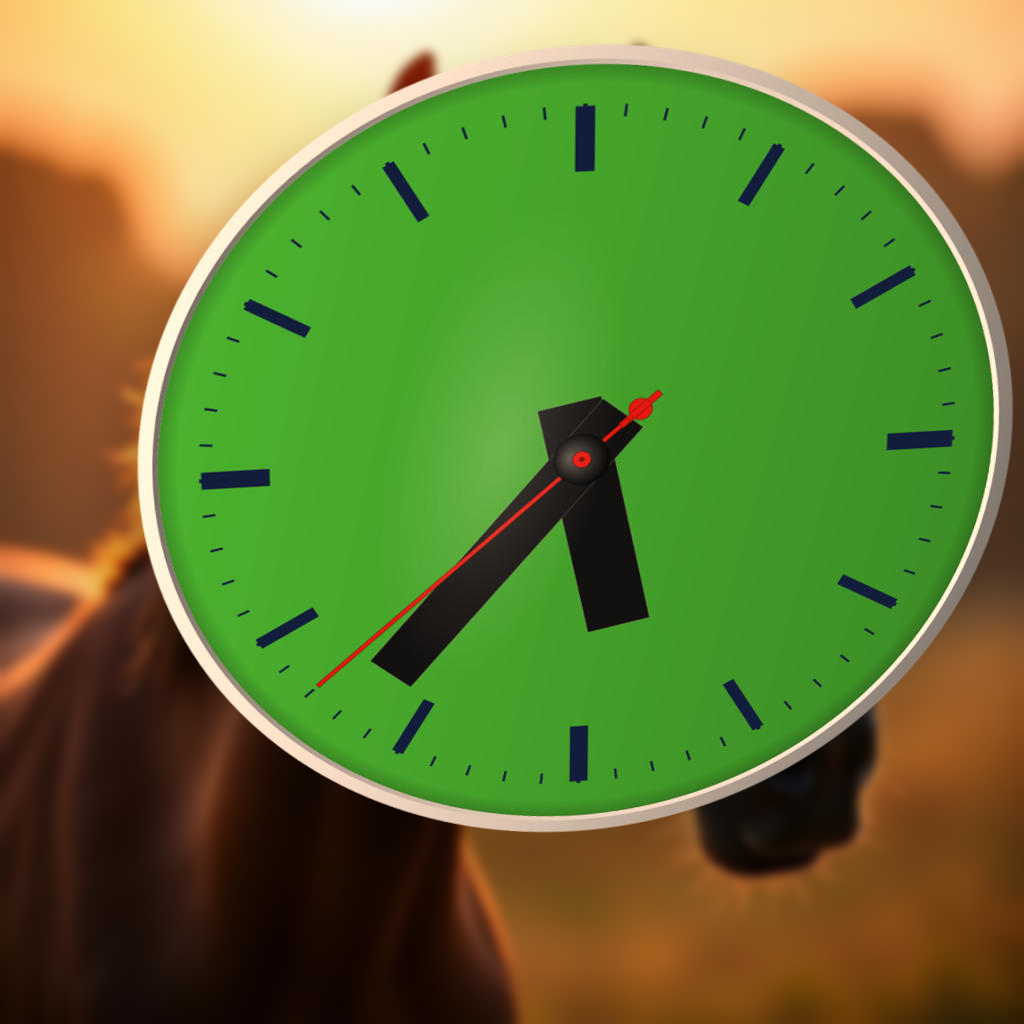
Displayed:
5.36.38
